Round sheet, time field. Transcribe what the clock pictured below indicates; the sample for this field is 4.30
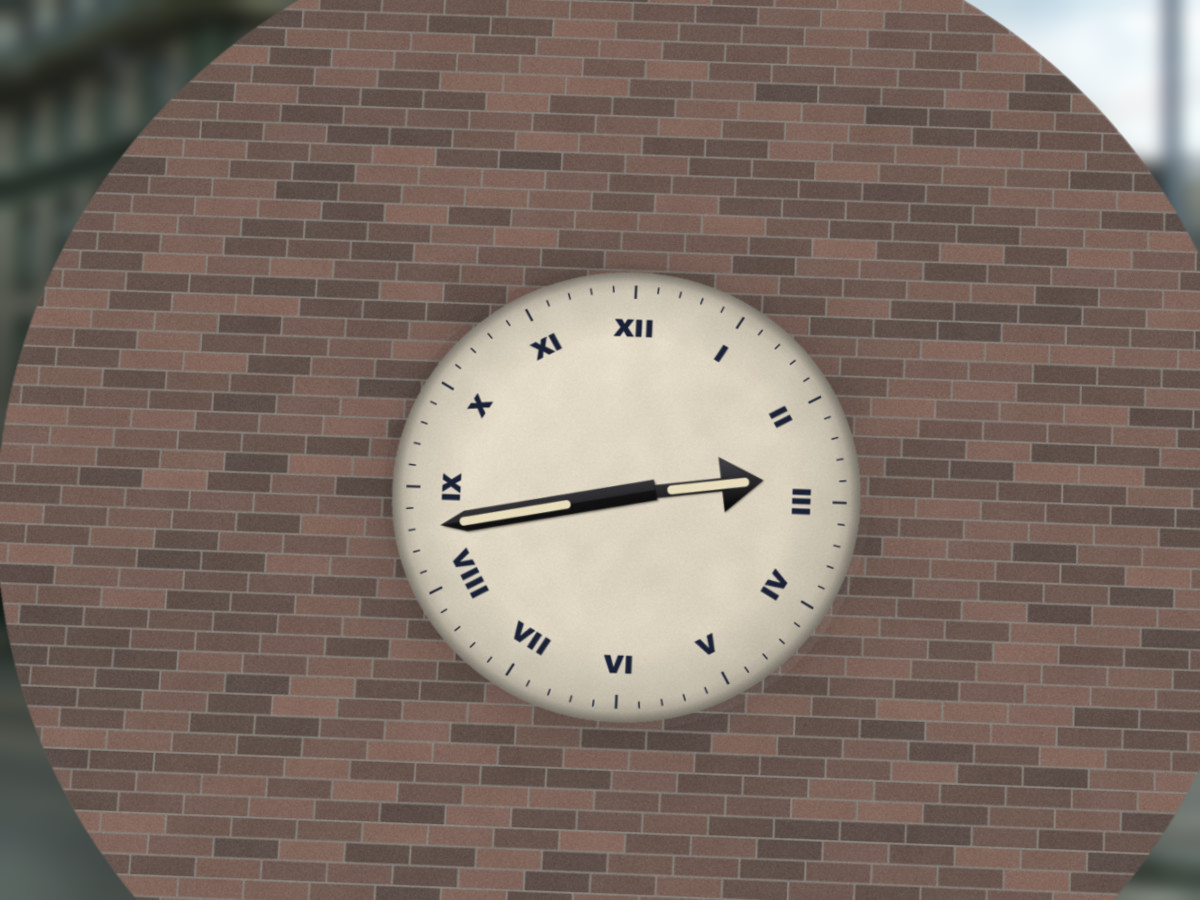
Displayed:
2.43
